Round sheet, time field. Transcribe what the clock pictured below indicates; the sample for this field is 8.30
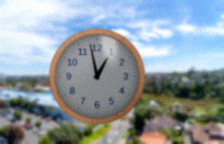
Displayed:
12.58
